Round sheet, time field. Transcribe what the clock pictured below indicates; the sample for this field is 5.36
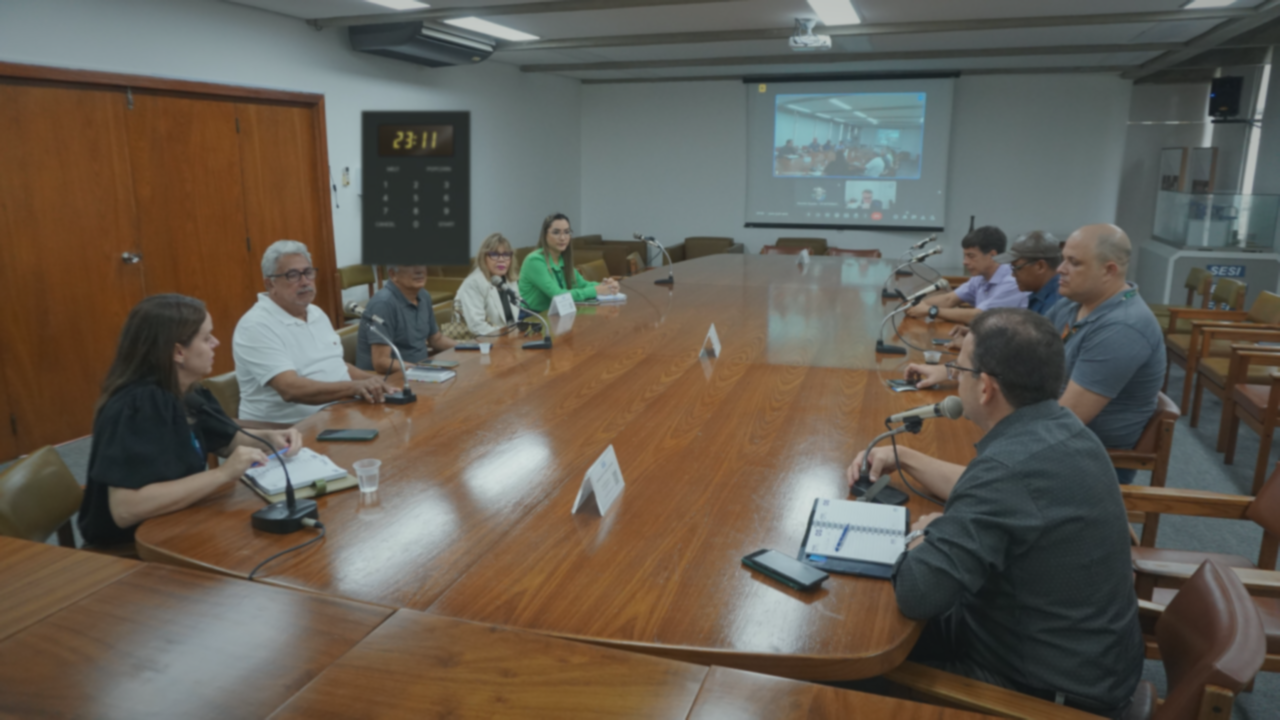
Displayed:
23.11
